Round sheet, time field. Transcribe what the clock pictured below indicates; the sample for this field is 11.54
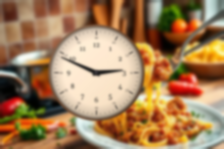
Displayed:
2.49
